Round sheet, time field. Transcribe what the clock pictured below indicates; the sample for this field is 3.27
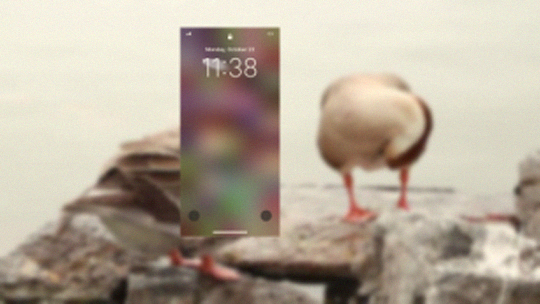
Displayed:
11.38
